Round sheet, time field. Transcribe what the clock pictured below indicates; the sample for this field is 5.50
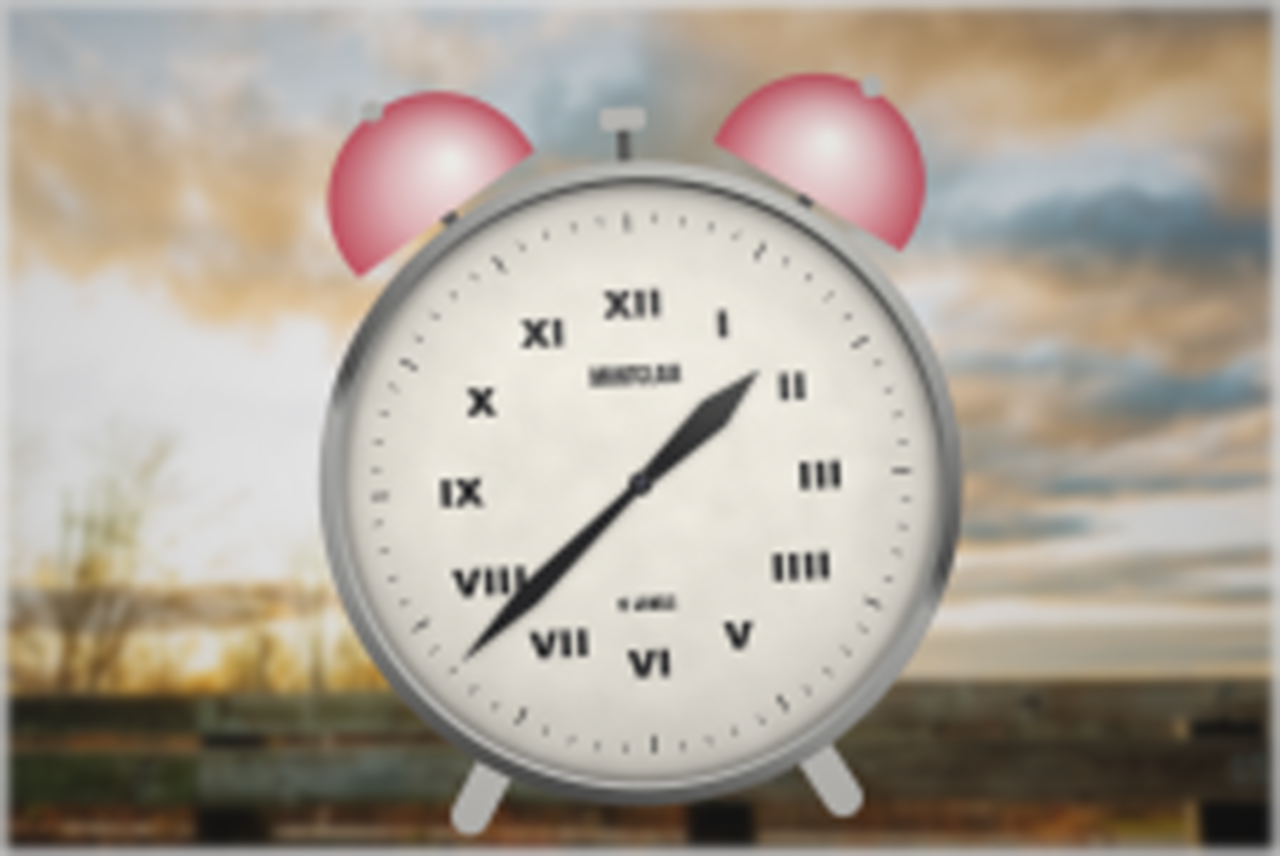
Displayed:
1.38
